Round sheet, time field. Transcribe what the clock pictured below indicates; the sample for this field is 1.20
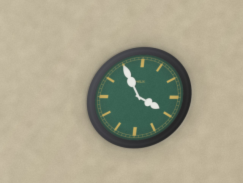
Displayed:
3.55
